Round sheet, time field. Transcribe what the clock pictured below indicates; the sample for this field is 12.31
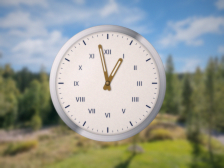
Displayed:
12.58
